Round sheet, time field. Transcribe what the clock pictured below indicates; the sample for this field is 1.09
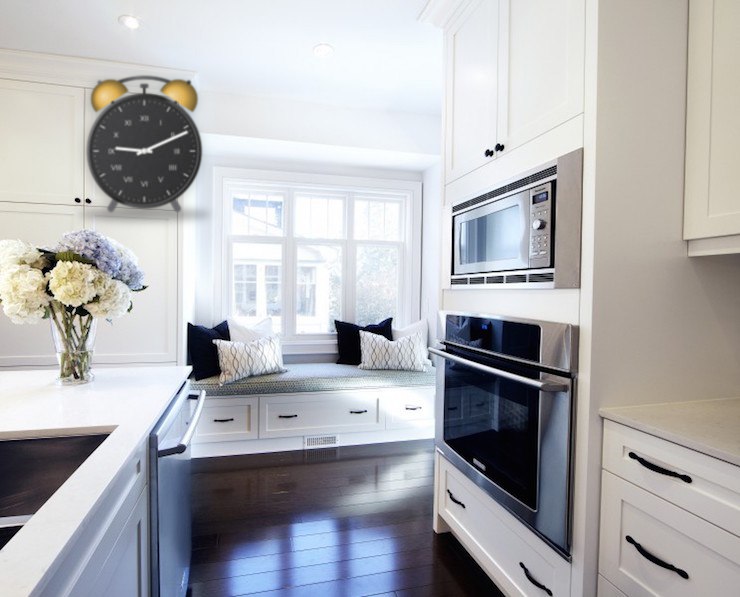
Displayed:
9.11
